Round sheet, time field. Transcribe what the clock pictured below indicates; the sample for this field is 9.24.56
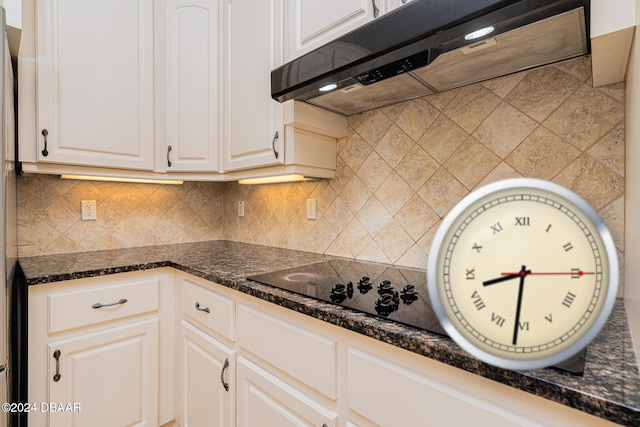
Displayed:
8.31.15
